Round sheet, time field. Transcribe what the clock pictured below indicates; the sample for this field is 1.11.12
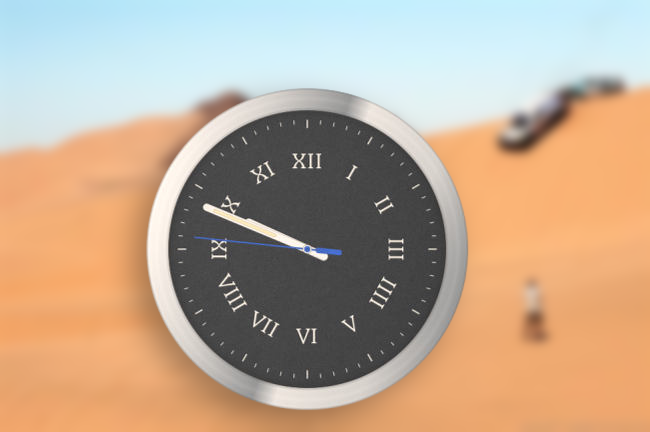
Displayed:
9.48.46
